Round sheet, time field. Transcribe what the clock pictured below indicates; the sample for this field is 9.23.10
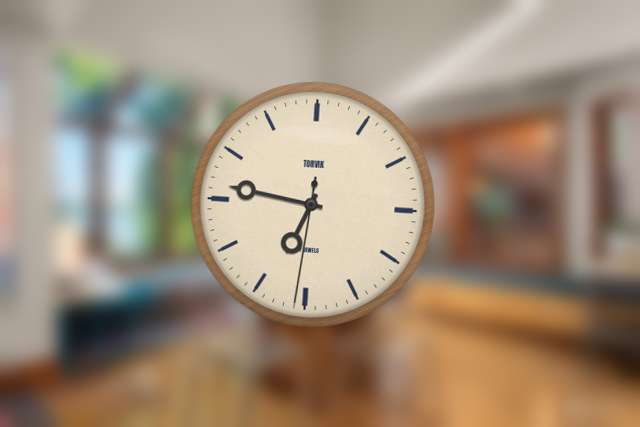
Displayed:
6.46.31
